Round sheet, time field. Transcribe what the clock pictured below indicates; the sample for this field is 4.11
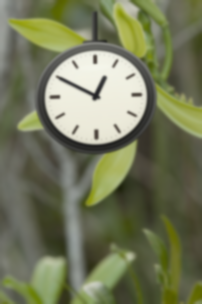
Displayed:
12.50
